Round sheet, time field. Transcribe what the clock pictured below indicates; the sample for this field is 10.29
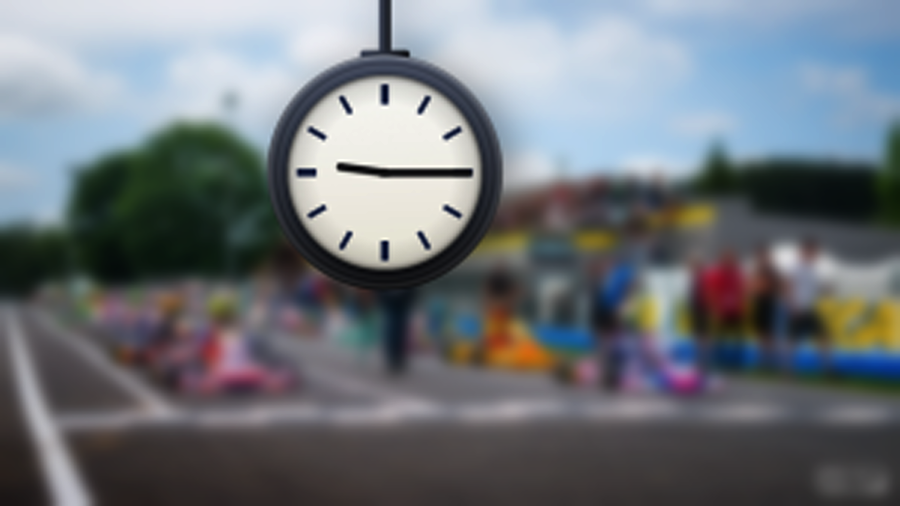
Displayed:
9.15
